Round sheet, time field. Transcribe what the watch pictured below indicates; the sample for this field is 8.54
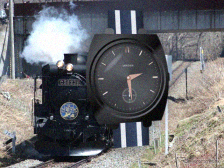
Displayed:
2.29
